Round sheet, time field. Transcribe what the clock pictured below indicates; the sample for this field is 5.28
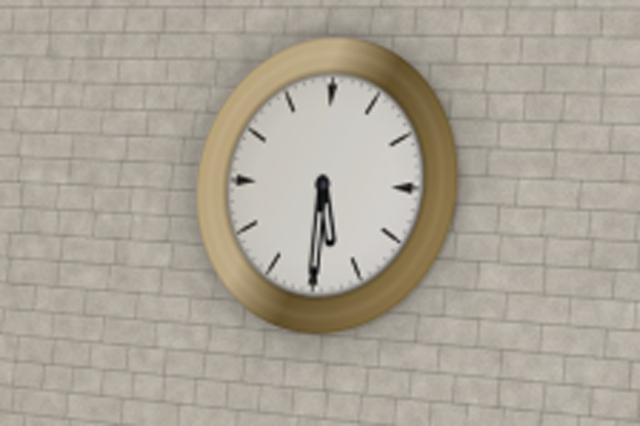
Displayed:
5.30
